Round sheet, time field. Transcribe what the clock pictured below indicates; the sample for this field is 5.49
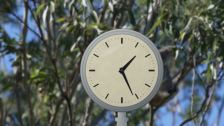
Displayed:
1.26
